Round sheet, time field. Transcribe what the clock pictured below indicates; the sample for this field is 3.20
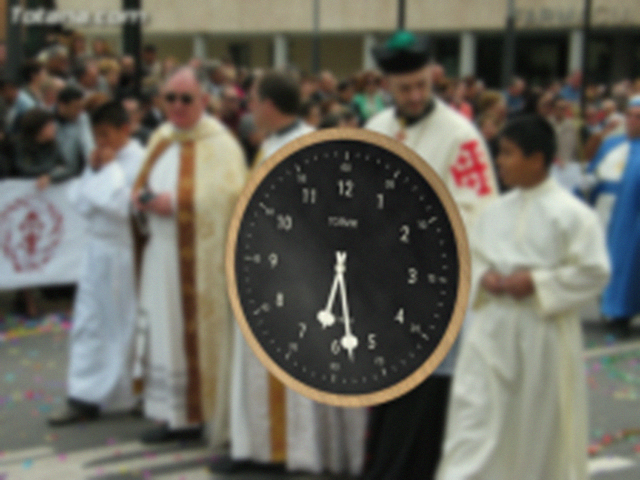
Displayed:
6.28
